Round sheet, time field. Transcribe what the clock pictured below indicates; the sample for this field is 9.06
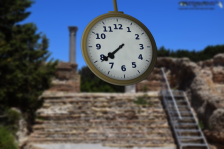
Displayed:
7.39
